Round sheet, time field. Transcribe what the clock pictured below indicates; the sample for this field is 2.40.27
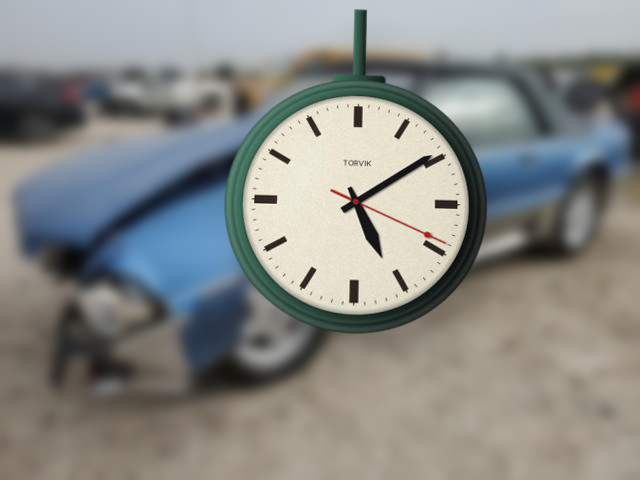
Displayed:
5.09.19
